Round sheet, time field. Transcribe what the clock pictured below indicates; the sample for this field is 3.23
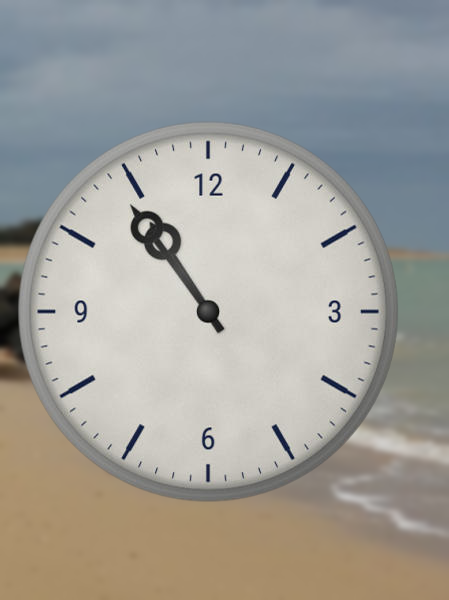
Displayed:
10.54
